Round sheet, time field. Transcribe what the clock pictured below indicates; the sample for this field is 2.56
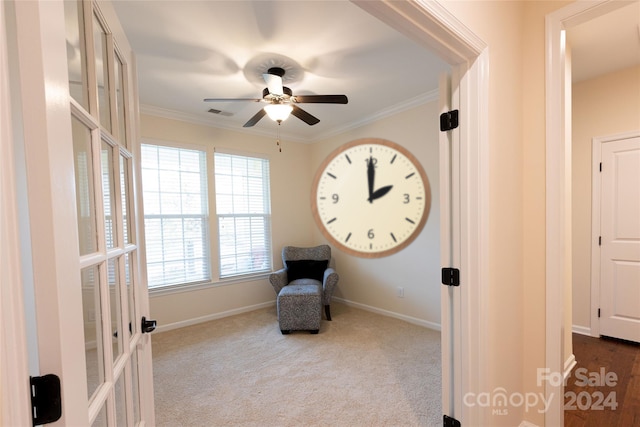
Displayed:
2.00
